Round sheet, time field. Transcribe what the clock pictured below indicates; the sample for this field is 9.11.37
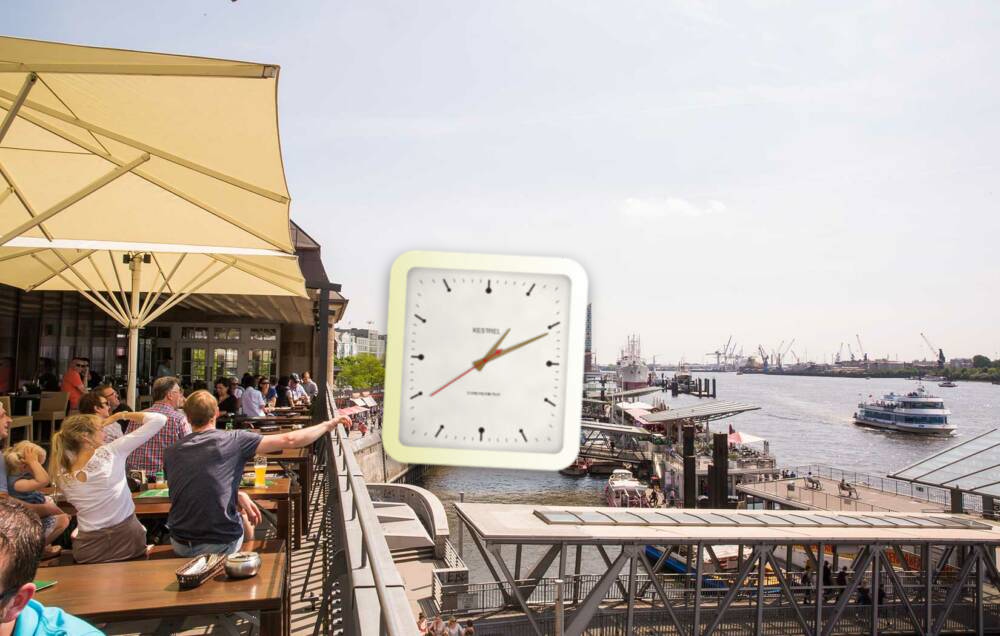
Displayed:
1.10.39
